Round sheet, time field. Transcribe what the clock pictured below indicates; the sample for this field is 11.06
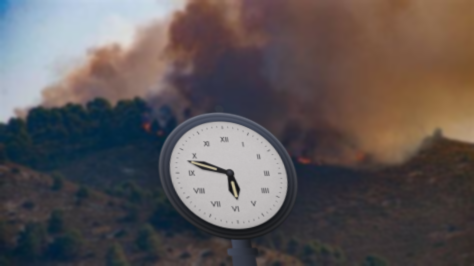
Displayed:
5.48
